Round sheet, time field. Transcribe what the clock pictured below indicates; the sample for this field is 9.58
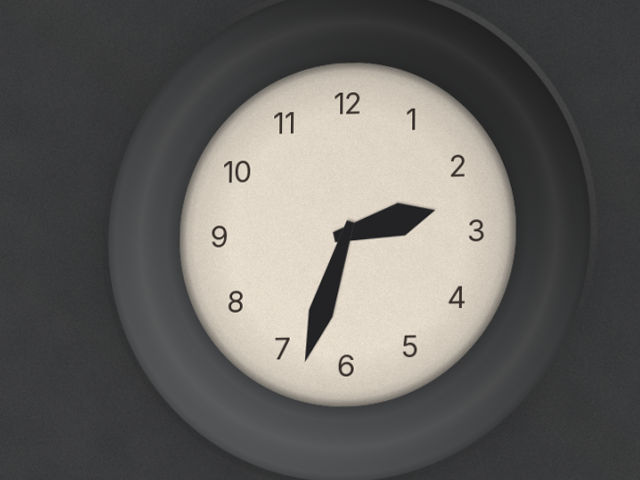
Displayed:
2.33
